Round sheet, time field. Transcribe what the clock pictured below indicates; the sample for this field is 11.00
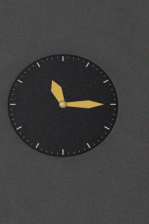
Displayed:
11.15
